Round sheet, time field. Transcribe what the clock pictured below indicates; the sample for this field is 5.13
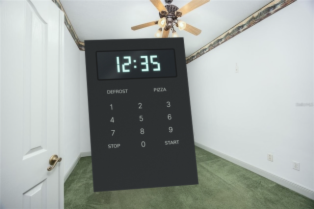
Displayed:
12.35
